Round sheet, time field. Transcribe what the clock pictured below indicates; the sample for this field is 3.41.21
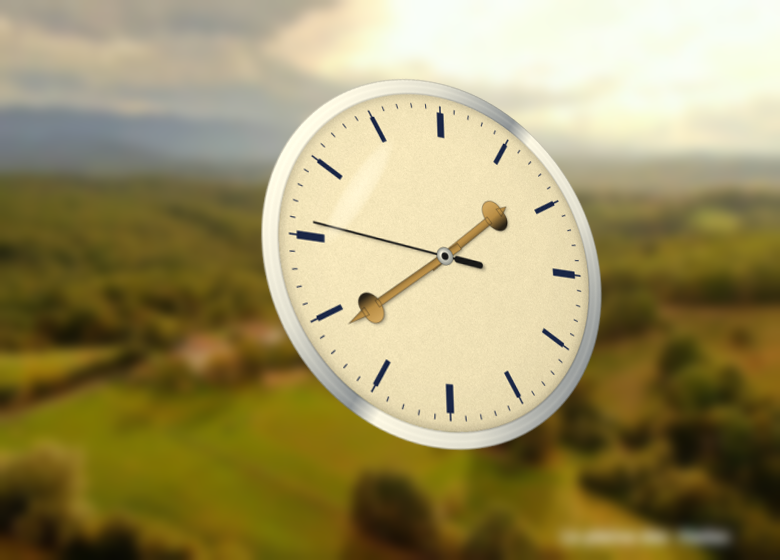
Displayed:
1.38.46
